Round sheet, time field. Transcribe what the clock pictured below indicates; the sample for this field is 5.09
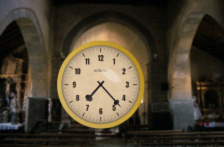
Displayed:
7.23
